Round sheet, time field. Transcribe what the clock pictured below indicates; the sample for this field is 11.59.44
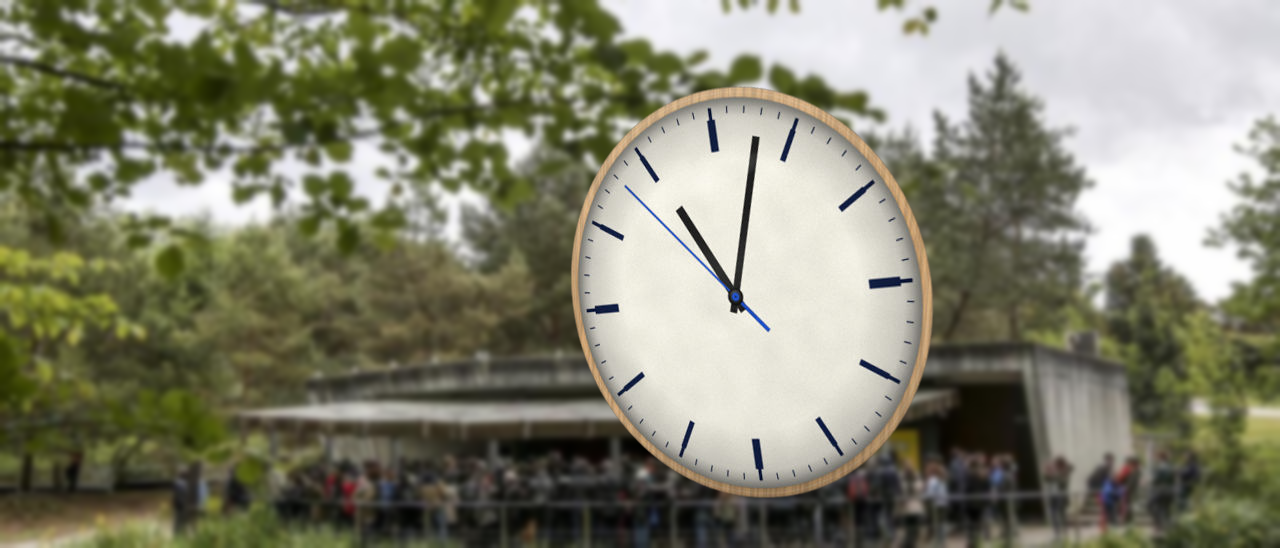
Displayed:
11.02.53
